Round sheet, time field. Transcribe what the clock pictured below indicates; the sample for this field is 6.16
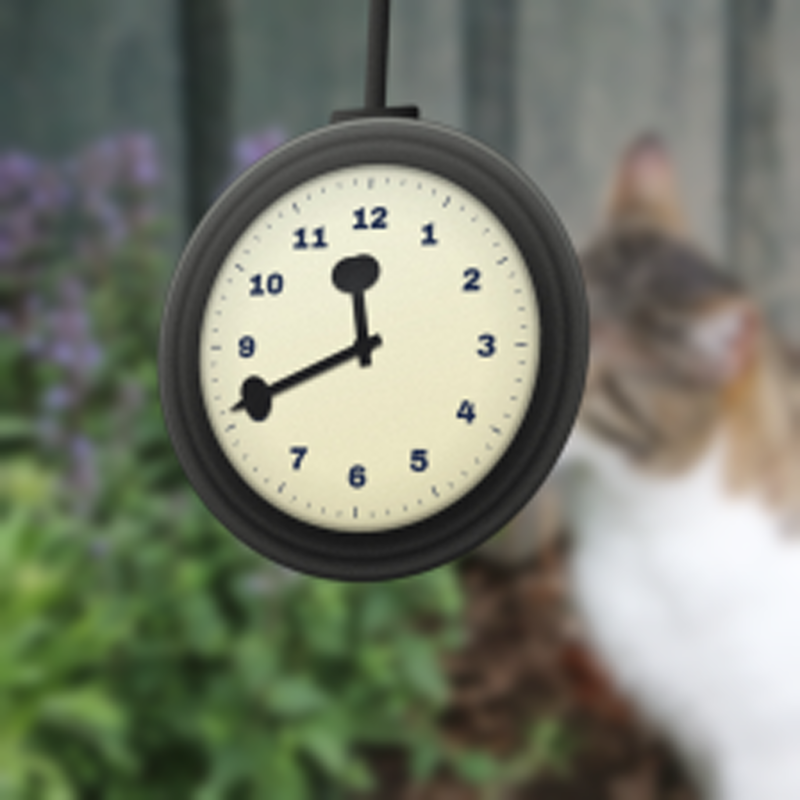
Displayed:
11.41
